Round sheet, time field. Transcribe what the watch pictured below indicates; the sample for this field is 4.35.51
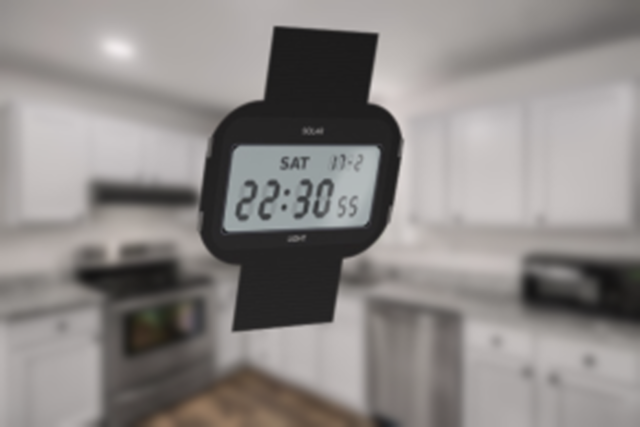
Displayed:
22.30.55
